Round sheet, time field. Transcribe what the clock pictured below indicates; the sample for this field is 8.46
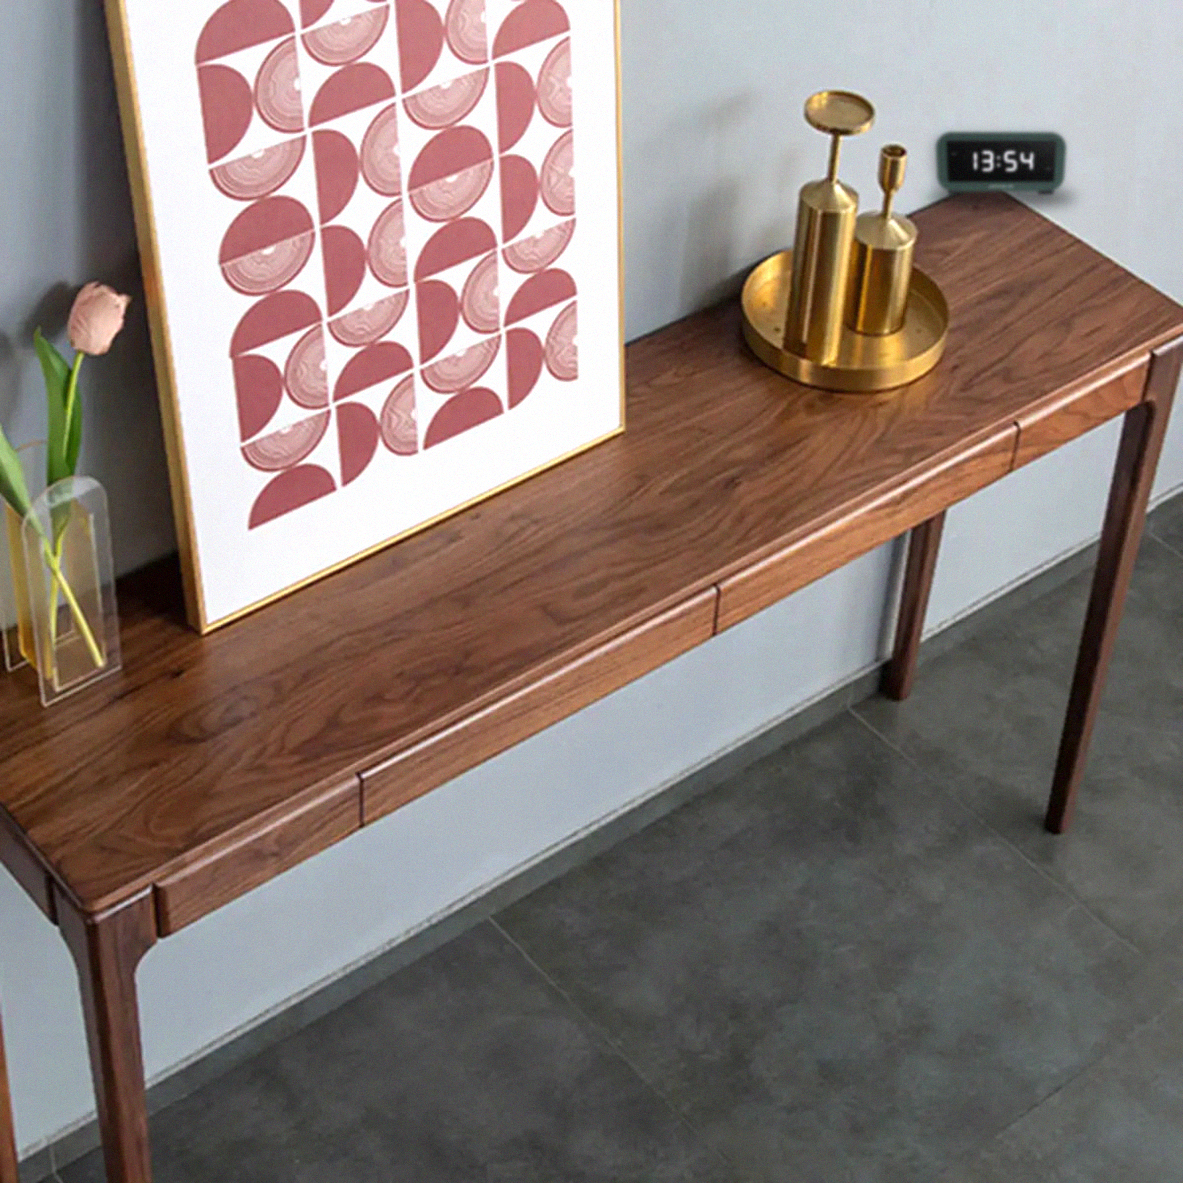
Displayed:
13.54
